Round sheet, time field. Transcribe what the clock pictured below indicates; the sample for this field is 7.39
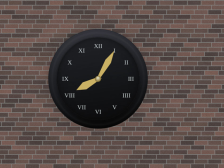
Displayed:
8.05
